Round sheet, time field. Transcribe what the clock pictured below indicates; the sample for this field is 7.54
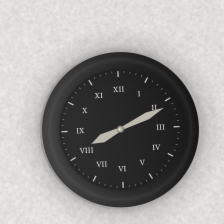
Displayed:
8.11
